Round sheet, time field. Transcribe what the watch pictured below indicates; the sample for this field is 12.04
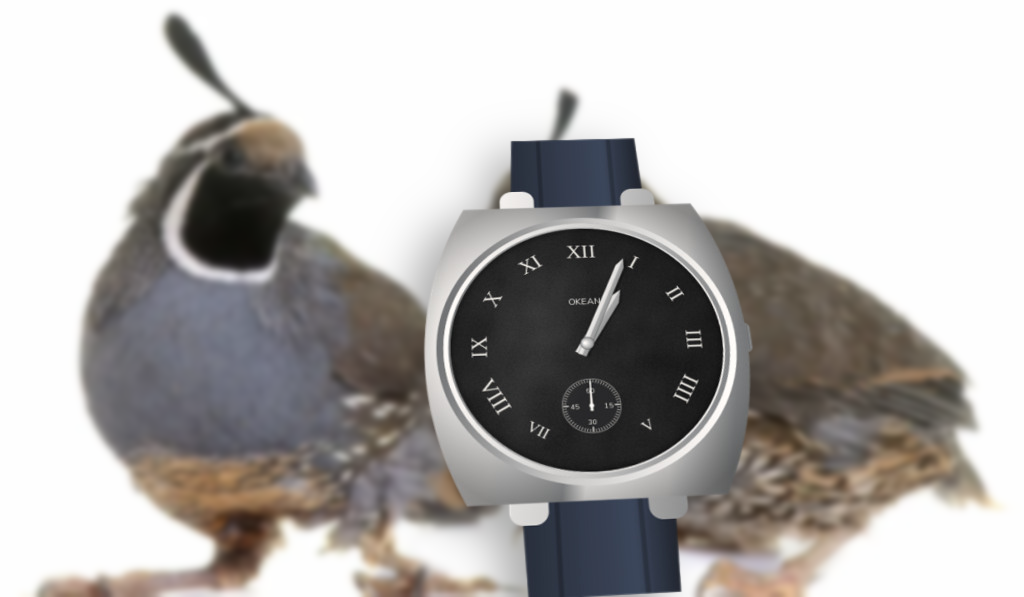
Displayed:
1.04
